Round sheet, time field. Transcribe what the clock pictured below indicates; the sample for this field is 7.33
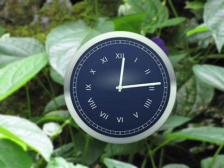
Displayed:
12.14
